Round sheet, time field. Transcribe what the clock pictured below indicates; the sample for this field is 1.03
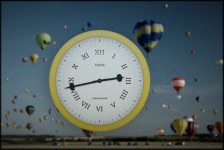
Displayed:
2.43
